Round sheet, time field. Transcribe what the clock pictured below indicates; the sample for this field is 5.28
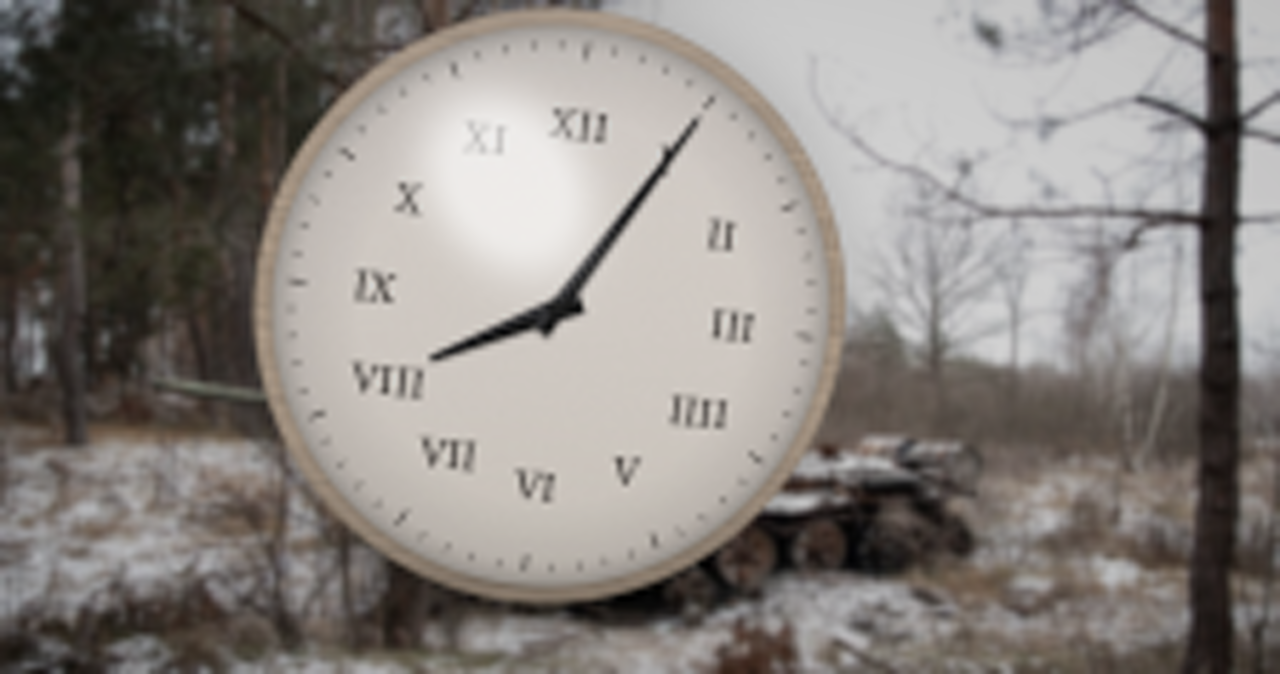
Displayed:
8.05
